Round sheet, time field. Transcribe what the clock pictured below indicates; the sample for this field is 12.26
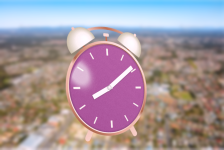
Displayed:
8.09
